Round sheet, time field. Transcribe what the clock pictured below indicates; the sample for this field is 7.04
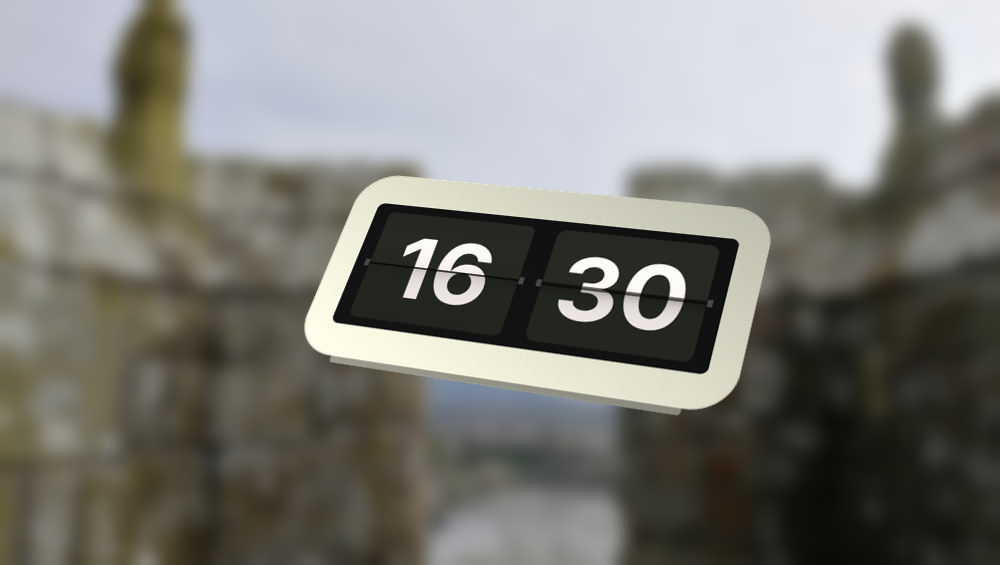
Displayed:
16.30
